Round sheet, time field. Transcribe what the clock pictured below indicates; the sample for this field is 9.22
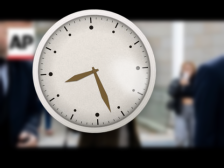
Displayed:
8.27
